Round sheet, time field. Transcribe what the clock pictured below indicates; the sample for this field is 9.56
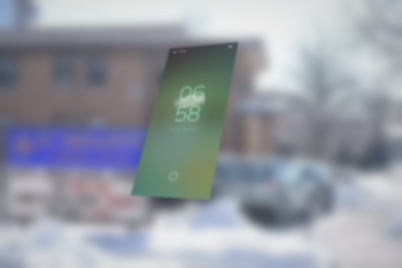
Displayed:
6.58
